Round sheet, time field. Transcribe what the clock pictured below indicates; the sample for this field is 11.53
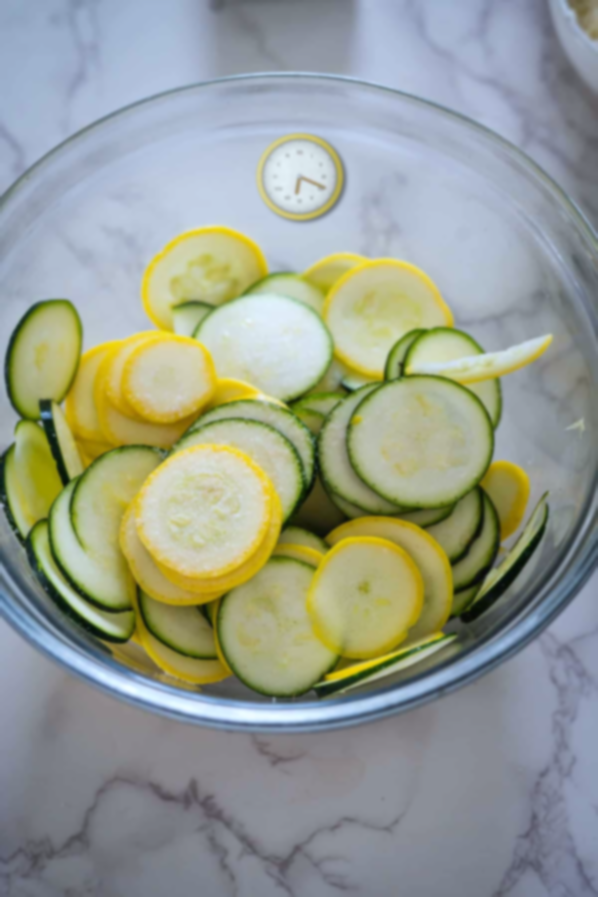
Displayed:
6.19
